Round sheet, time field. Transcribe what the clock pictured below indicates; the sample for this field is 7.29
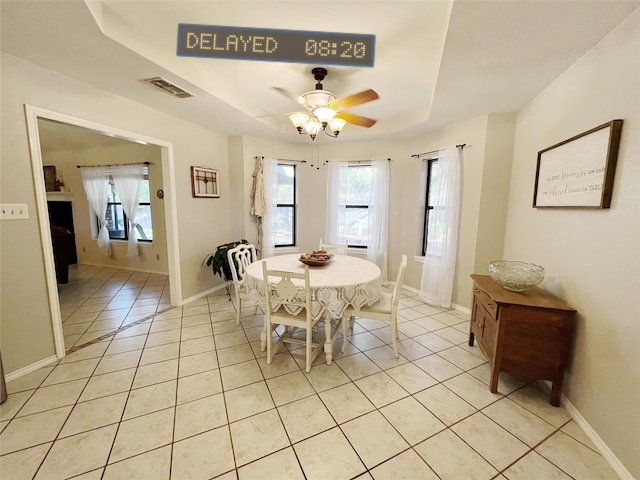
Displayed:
8.20
